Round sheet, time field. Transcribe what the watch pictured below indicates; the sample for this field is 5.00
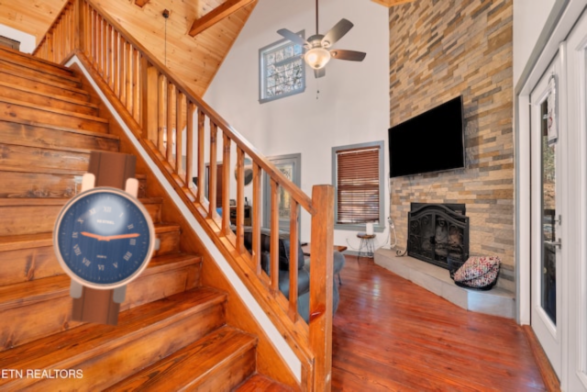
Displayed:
9.13
